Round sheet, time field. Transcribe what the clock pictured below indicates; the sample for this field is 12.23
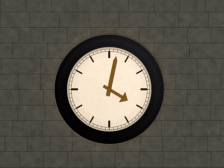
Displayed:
4.02
